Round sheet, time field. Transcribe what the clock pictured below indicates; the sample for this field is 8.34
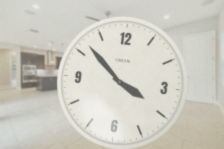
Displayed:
3.52
